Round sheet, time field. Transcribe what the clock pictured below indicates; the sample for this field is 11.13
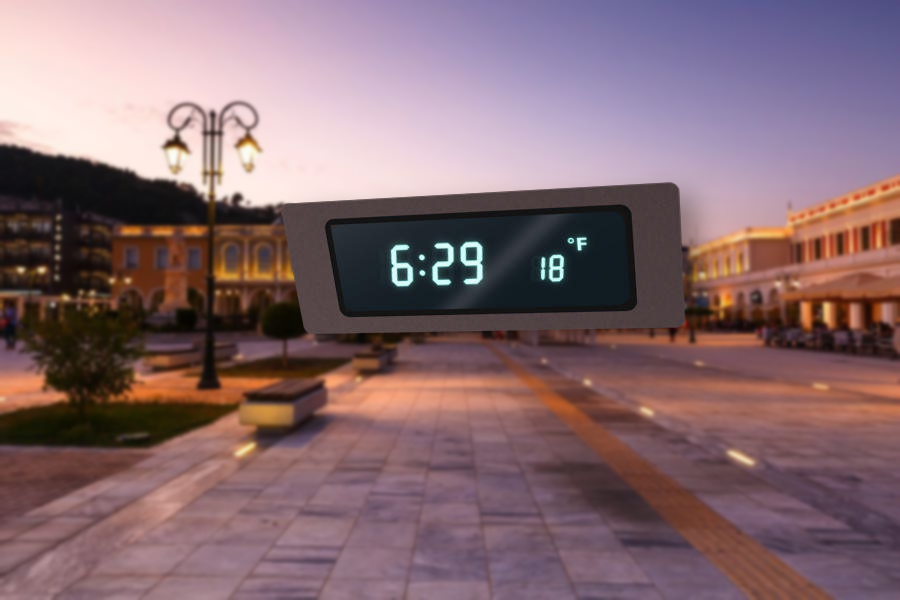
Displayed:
6.29
